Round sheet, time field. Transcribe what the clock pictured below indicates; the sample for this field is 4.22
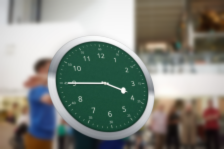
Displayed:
3.45
